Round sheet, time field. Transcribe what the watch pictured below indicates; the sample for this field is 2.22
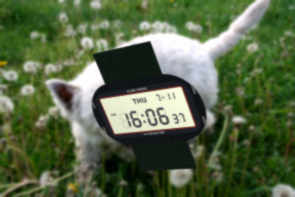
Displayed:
16.06
